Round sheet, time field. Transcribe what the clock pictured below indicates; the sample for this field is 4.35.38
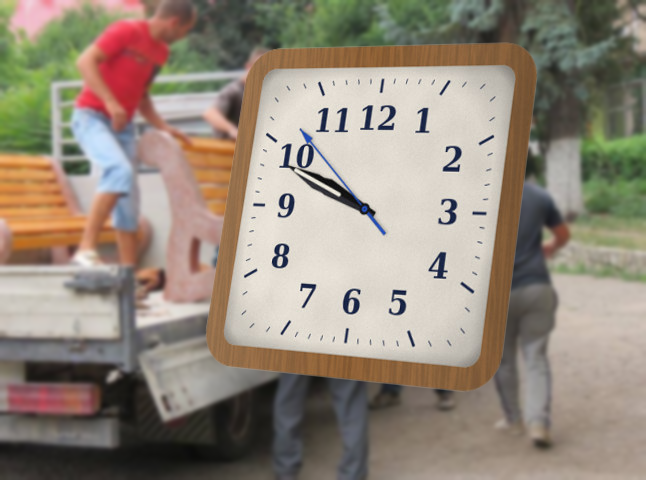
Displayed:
9.48.52
